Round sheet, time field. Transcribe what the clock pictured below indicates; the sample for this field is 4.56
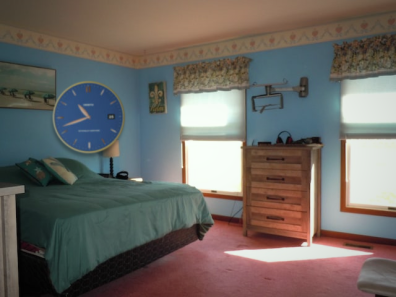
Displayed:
10.42
